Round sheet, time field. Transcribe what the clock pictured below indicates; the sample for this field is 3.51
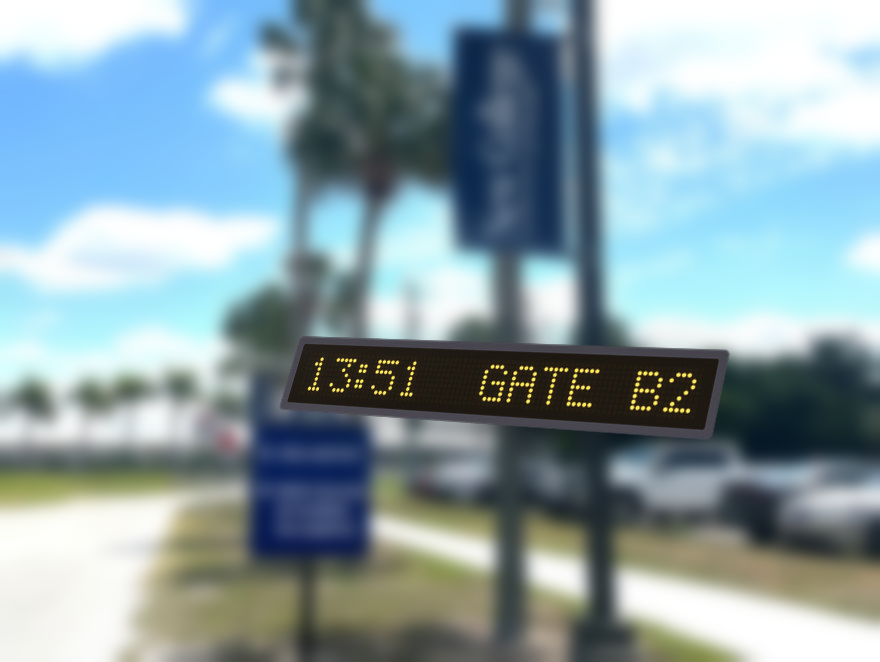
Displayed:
13.51
